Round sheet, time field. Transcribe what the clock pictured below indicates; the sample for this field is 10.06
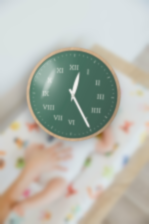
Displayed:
12.25
